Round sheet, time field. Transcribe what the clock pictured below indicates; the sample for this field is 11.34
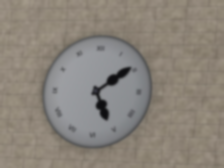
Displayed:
5.09
